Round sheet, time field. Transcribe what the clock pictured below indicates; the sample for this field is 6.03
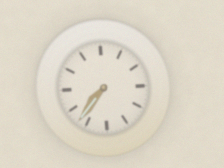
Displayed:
7.37
